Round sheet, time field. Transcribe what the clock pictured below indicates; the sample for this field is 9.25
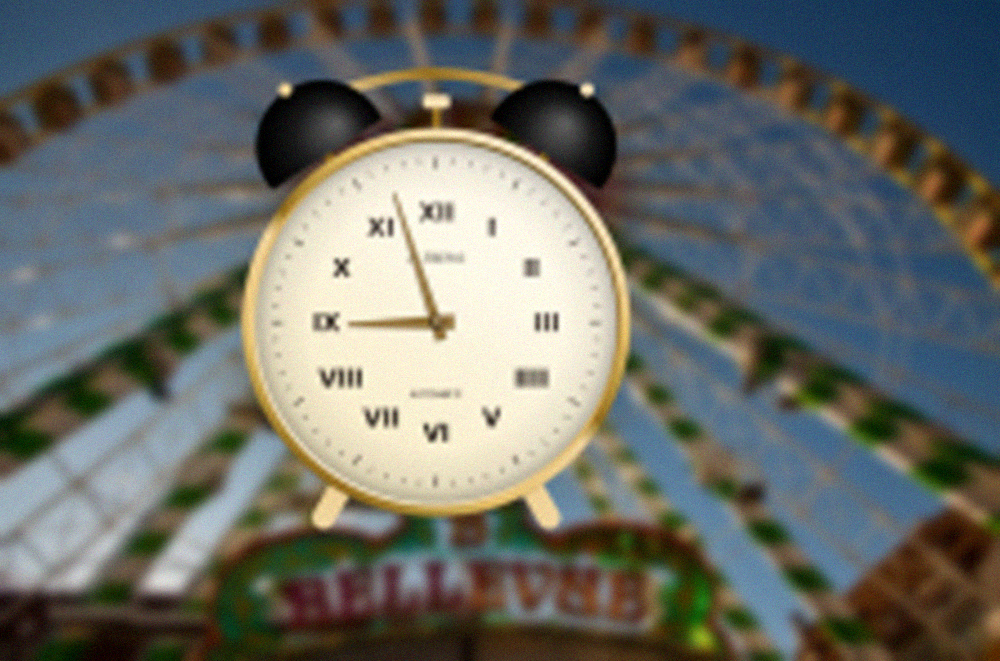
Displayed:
8.57
